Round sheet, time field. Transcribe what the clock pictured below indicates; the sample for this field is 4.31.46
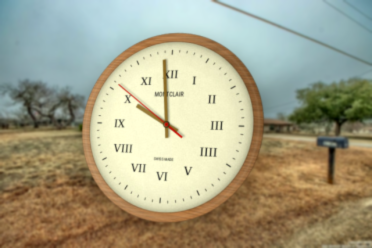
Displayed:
9.58.51
